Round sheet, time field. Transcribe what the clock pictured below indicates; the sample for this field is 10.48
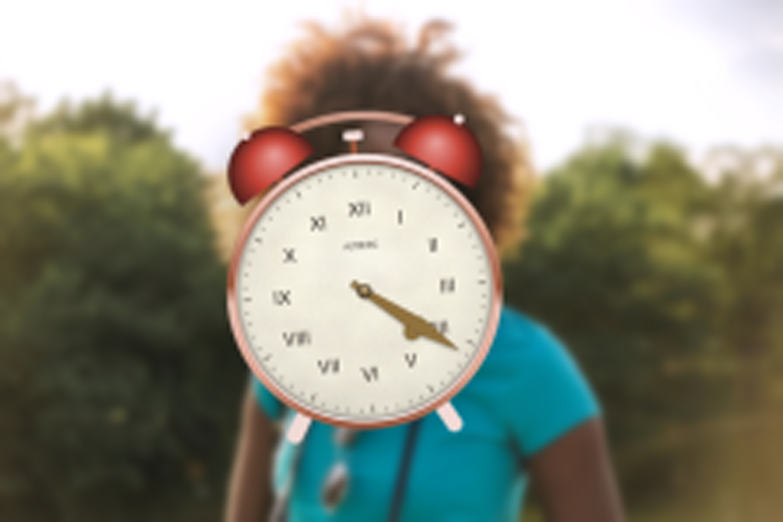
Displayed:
4.21
